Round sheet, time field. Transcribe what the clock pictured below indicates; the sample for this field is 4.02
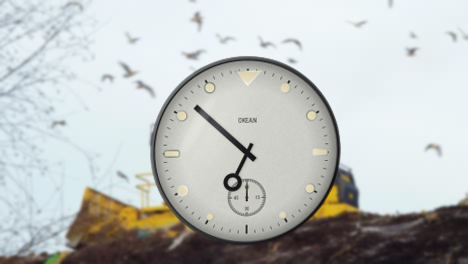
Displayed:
6.52
